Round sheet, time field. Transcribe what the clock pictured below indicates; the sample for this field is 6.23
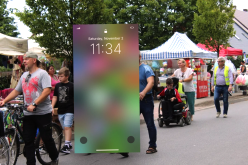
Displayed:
11.34
